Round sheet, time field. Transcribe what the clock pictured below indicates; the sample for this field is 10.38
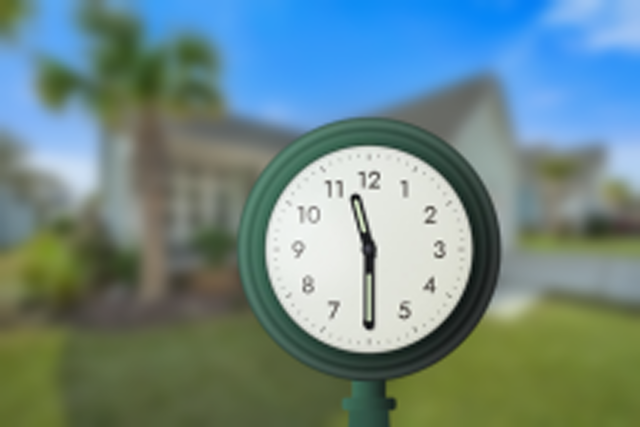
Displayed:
11.30
